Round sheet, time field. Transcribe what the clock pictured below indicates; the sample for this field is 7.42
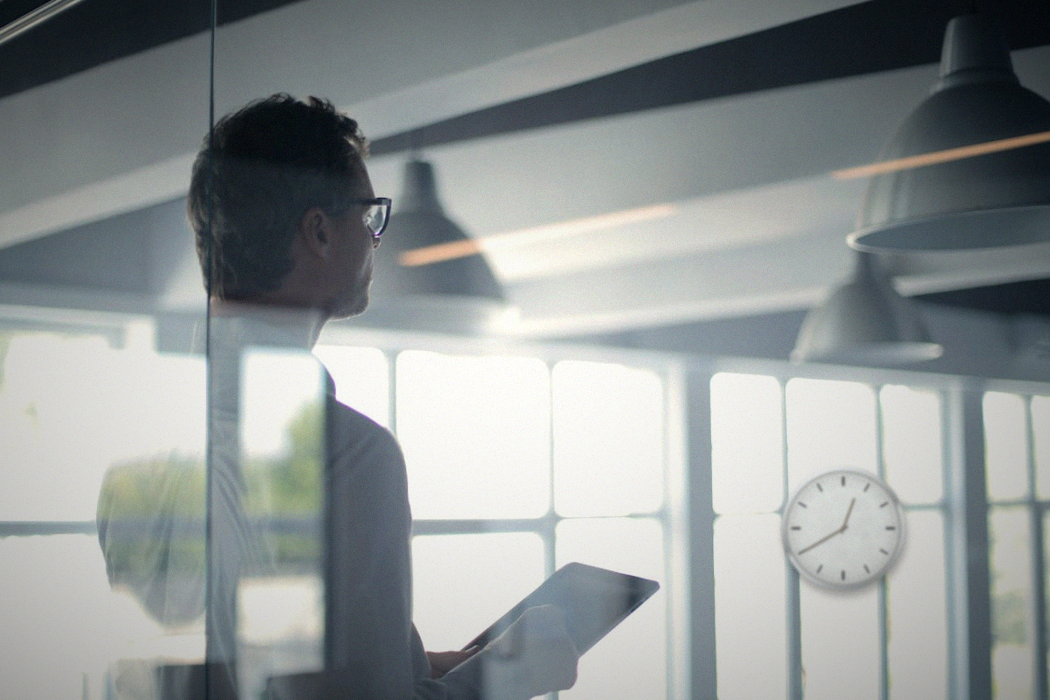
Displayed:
12.40
